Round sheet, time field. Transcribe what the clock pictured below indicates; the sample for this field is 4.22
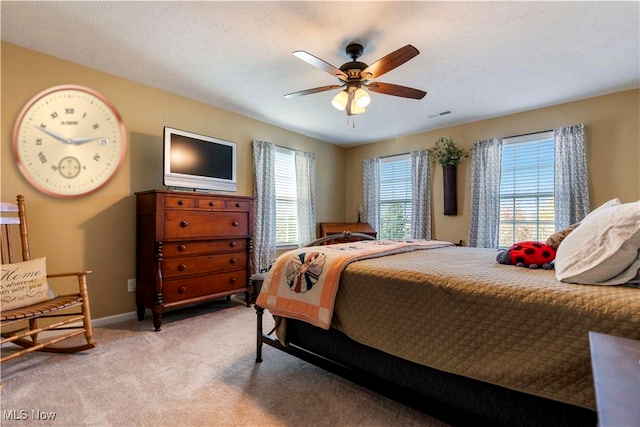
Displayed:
2.49
